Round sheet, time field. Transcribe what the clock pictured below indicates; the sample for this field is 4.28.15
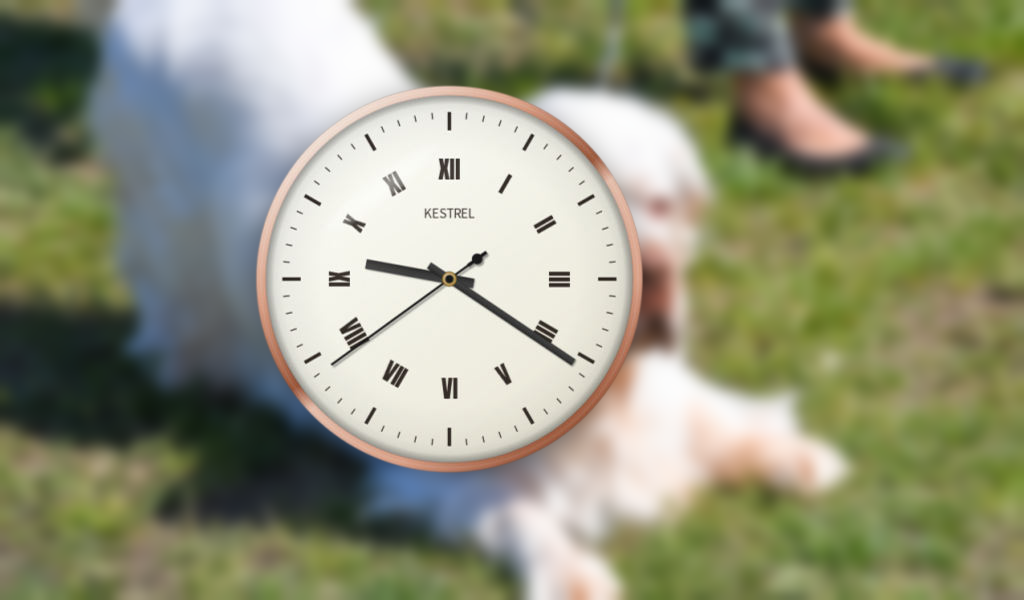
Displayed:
9.20.39
